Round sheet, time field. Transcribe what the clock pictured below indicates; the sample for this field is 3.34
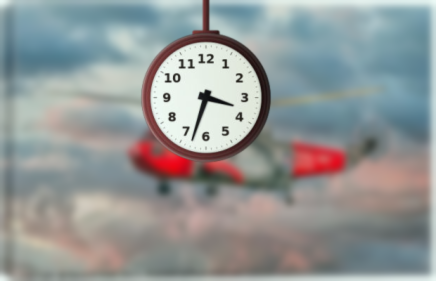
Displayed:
3.33
